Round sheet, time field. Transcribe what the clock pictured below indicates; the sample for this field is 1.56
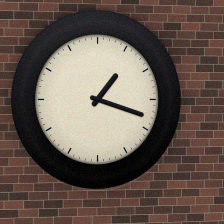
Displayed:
1.18
